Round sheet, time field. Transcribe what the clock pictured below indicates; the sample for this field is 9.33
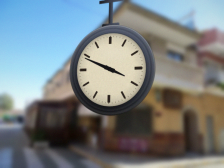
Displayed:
3.49
